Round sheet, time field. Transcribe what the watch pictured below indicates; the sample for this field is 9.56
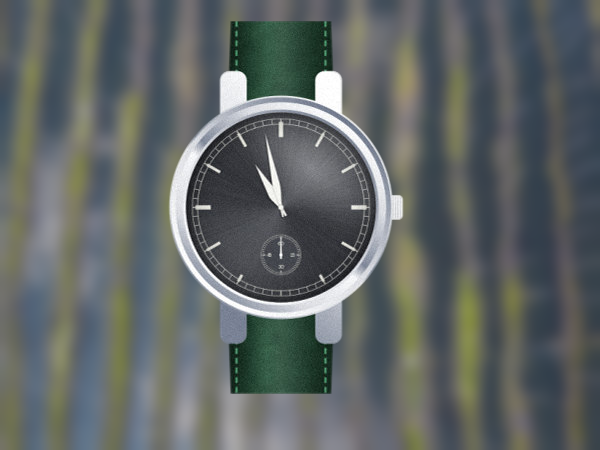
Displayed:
10.58
